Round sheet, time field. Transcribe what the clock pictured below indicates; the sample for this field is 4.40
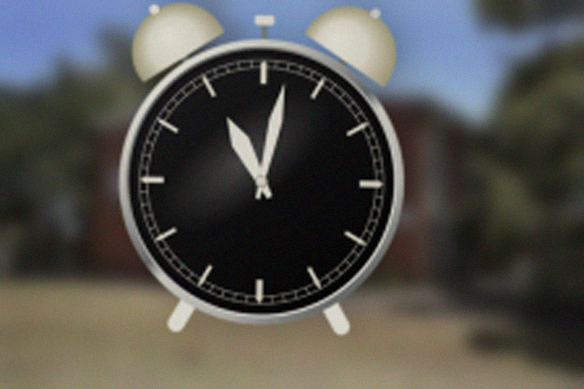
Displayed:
11.02
